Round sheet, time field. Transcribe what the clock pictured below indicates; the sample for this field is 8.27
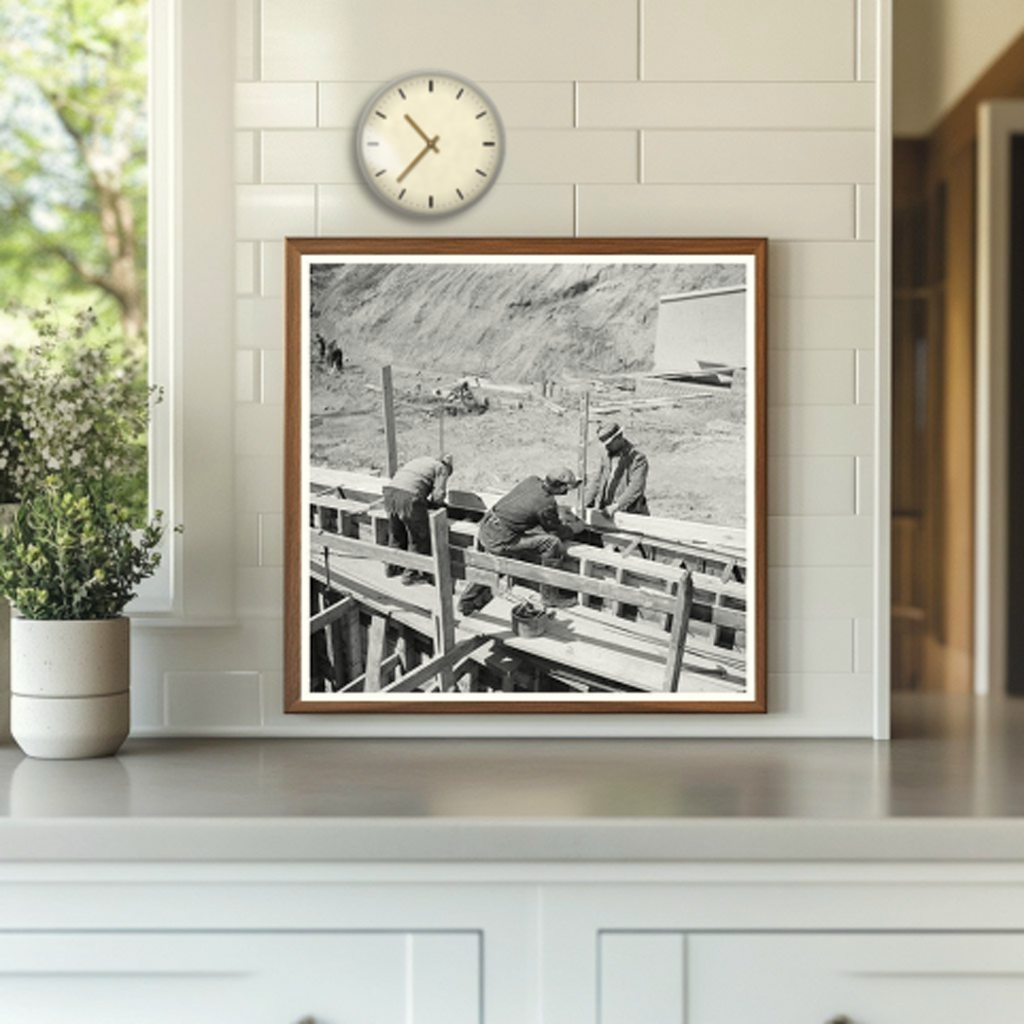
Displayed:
10.37
